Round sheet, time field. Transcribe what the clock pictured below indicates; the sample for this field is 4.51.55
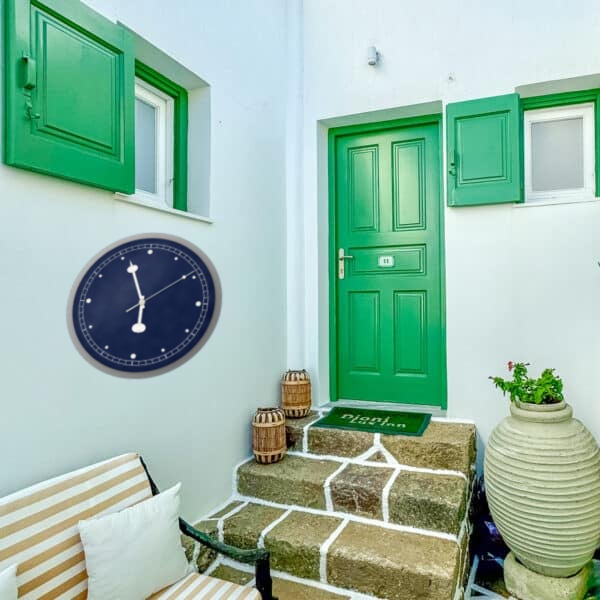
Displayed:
5.56.09
